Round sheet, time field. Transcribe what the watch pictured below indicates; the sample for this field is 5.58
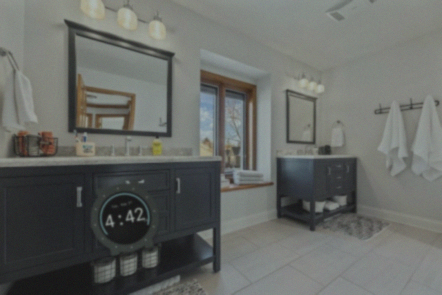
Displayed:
4.42
